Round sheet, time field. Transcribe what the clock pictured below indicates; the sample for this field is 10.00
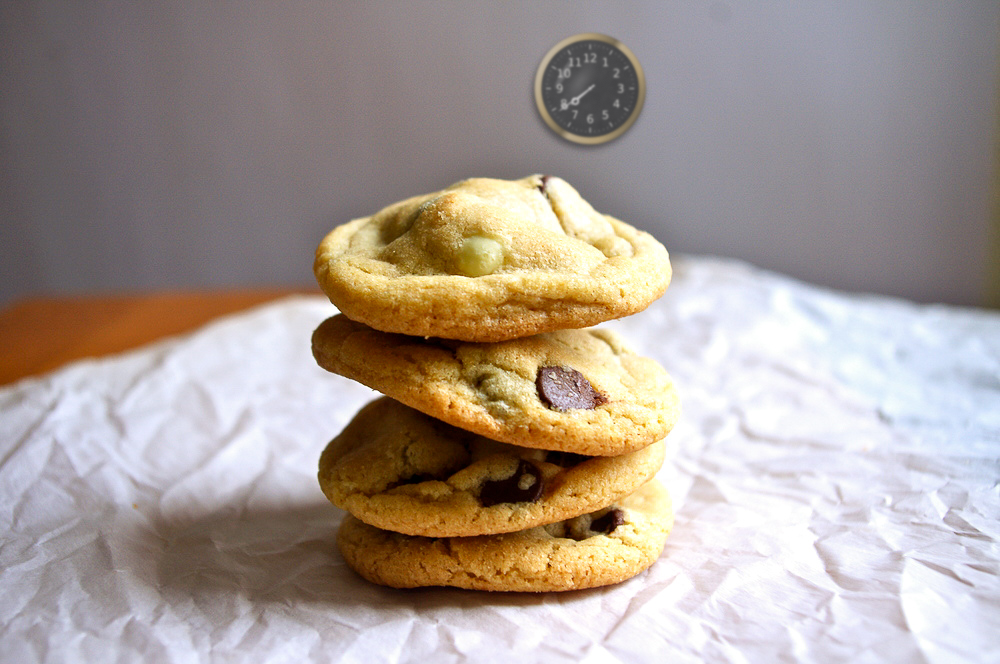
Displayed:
7.39
